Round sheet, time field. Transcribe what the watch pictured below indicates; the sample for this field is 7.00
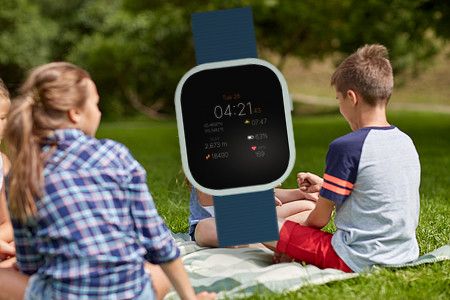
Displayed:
4.21
